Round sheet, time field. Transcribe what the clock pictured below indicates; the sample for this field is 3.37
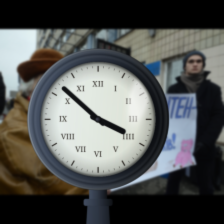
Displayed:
3.52
